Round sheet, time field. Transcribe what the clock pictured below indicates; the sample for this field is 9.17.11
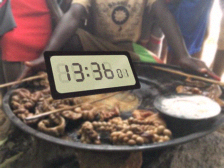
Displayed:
13.36.01
